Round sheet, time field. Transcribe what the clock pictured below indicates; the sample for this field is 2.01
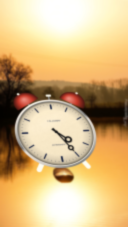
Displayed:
4.25
